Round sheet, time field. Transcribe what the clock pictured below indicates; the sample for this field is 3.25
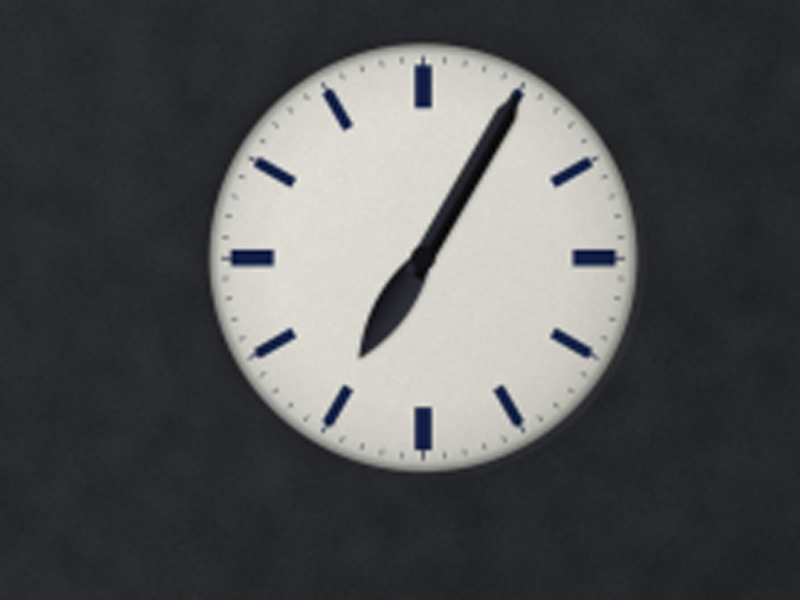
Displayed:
7.05
